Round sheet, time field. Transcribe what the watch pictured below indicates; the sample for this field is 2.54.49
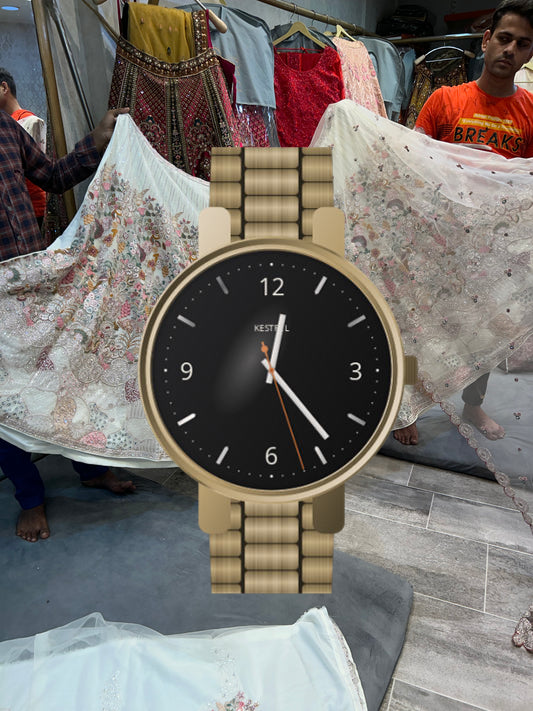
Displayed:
12.23.27
